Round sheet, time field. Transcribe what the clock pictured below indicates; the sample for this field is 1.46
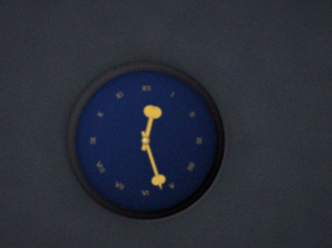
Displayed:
12.27
